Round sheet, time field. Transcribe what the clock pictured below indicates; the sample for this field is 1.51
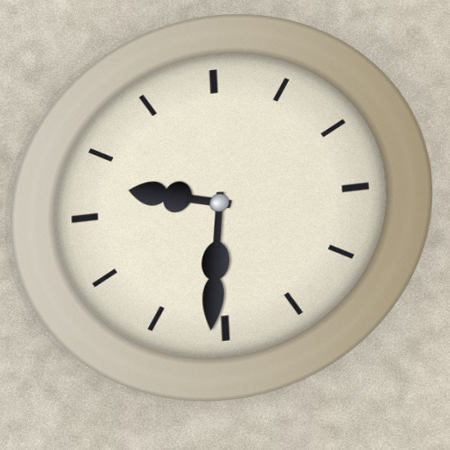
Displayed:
9.31
